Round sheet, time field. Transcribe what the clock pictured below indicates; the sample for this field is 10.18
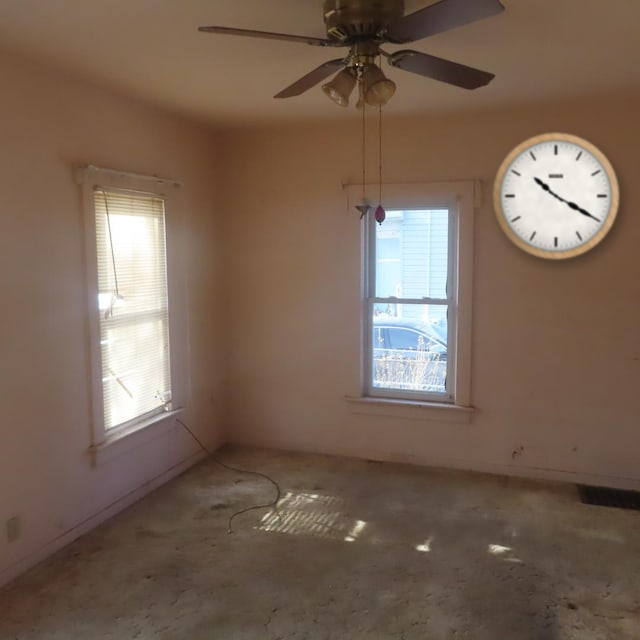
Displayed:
10.20
